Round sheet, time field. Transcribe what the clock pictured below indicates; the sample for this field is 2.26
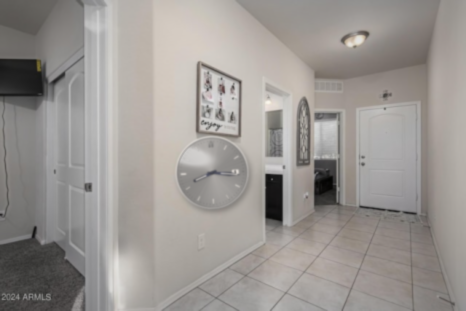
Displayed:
8.16
